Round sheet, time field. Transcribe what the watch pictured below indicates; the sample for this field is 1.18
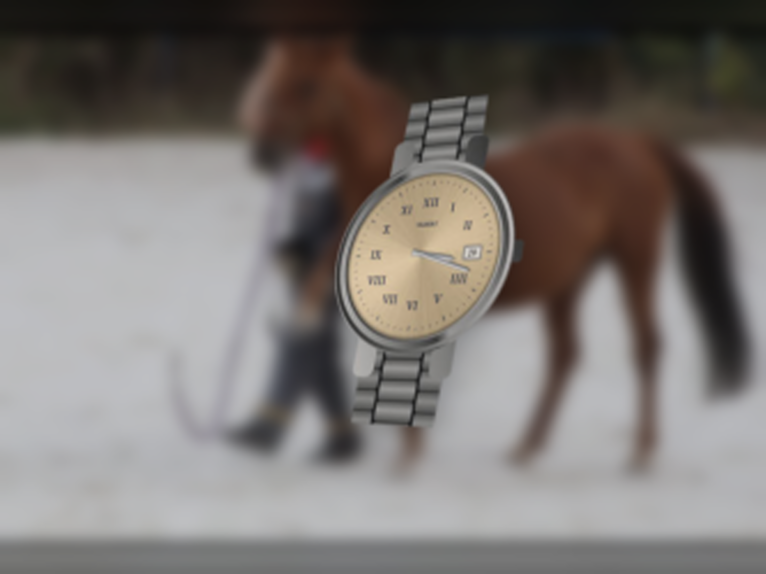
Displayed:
3.18
